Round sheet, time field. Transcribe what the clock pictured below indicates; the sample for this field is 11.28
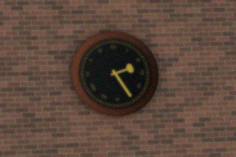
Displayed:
2.25
